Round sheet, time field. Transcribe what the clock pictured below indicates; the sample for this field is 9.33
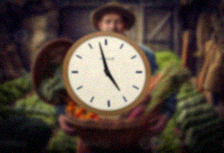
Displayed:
4.58
